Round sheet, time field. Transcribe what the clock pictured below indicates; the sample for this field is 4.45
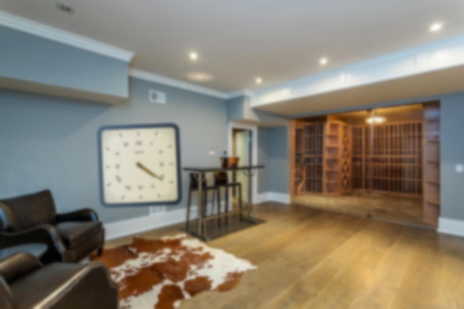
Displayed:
4.21
